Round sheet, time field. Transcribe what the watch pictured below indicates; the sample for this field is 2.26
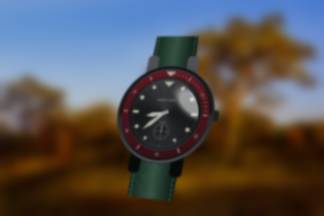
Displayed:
8.38
